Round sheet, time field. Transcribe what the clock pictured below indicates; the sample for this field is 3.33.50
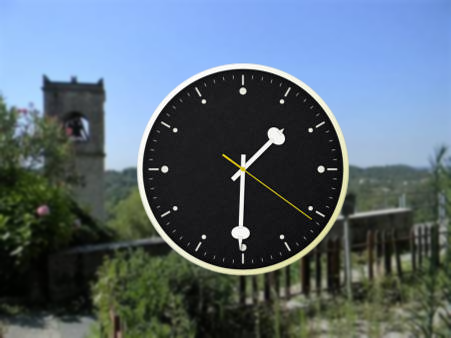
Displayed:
1.30.21
